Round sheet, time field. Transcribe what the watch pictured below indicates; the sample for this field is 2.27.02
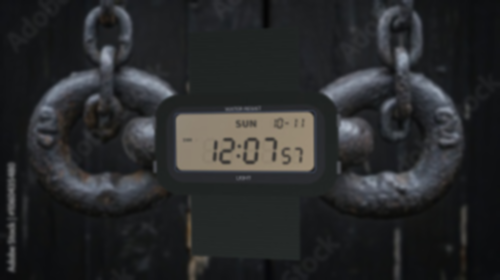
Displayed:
12.07.57
